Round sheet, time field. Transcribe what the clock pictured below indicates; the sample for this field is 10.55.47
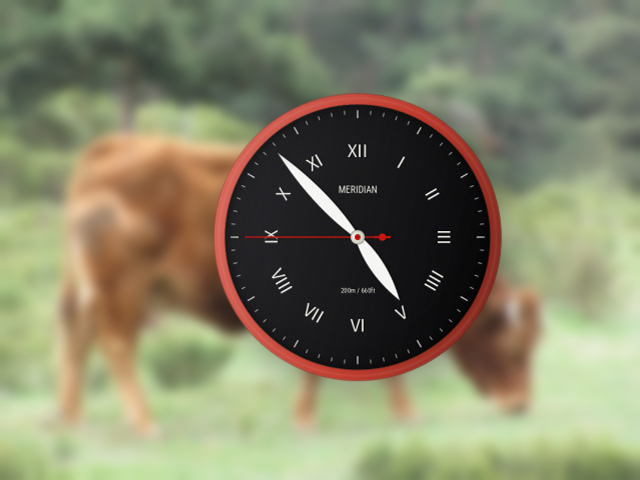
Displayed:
4.52.45
